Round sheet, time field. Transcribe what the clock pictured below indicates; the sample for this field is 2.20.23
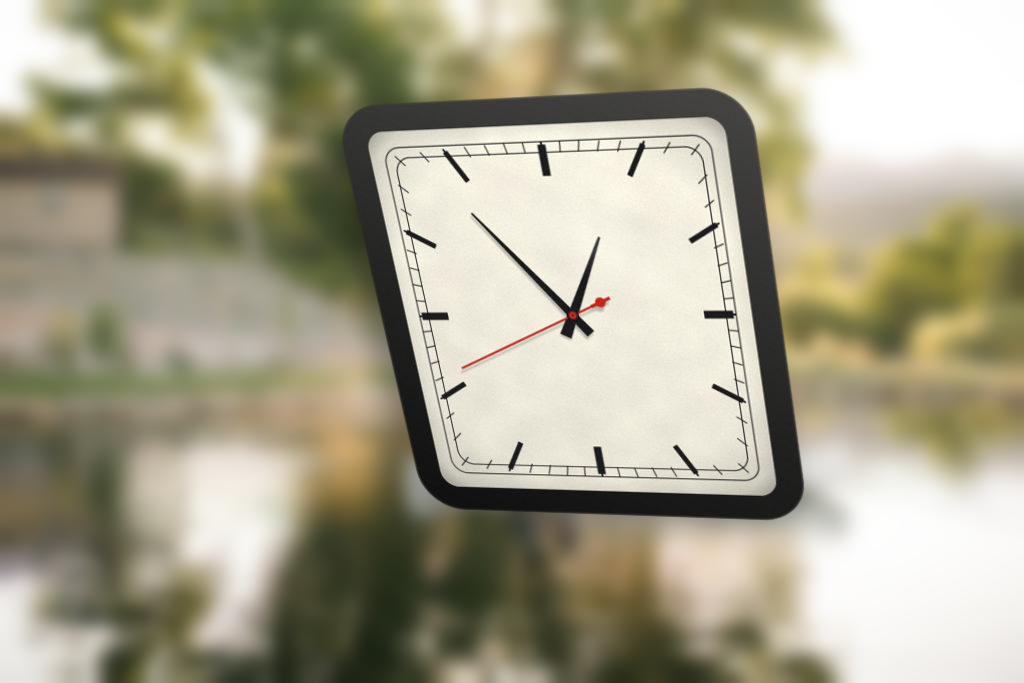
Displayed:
12.53.41
